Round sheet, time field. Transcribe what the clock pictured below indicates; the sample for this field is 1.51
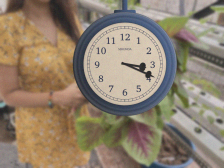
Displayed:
3.19
